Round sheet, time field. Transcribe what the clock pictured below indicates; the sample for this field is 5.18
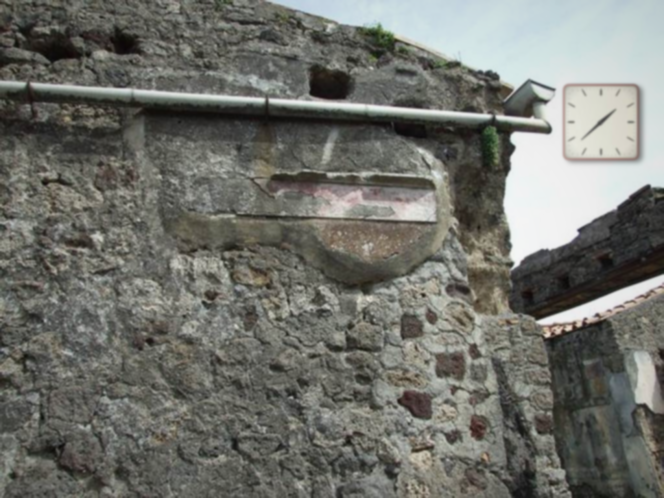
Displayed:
1.38
